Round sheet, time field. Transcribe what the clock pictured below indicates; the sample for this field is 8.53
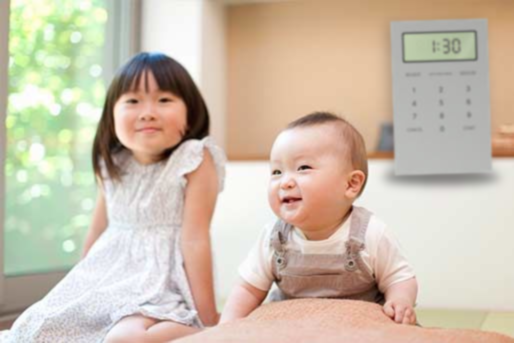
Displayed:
1.30
